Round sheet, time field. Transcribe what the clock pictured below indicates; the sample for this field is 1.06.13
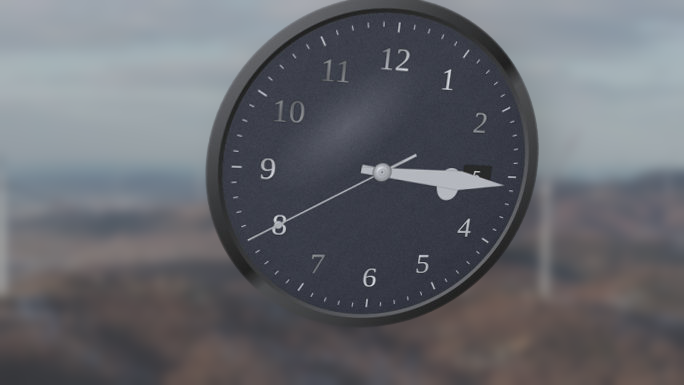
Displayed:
3.15.40
